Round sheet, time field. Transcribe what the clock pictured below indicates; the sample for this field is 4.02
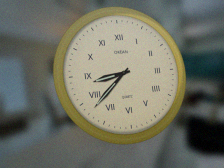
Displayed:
8.38
